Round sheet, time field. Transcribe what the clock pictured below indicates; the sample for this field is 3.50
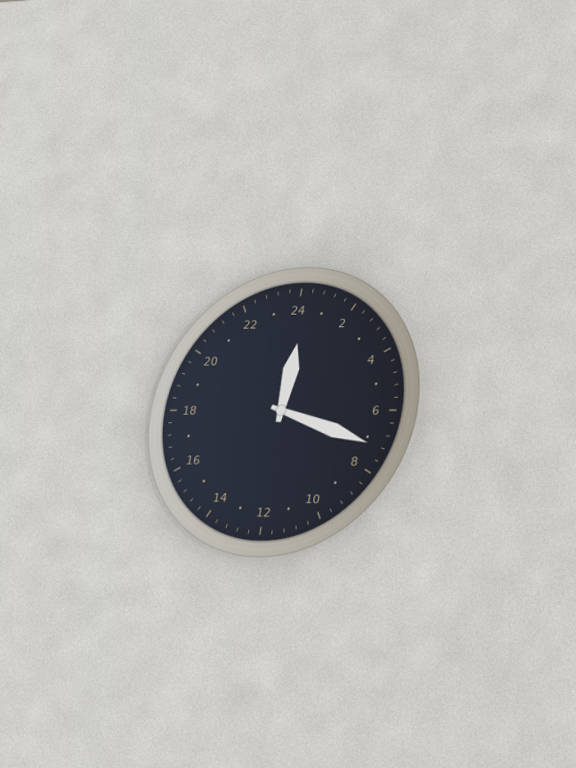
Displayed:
0.18
